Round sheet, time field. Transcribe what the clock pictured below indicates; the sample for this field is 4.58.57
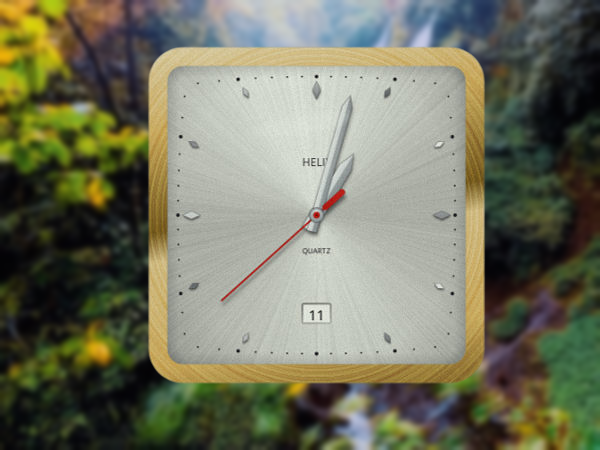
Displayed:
1.02.38
